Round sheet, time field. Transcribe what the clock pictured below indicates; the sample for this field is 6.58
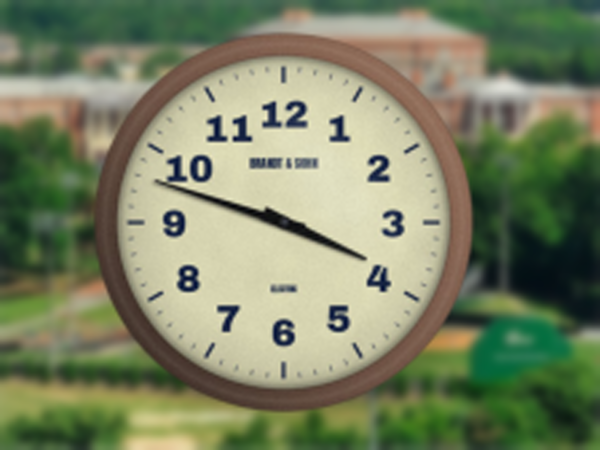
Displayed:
3.48
